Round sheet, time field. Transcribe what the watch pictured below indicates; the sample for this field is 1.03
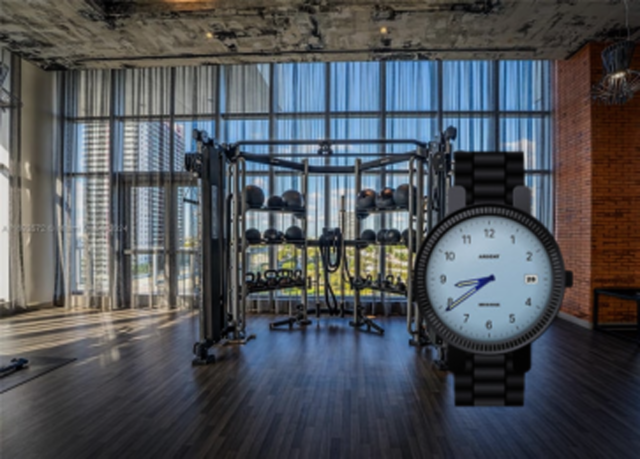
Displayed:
8.39
